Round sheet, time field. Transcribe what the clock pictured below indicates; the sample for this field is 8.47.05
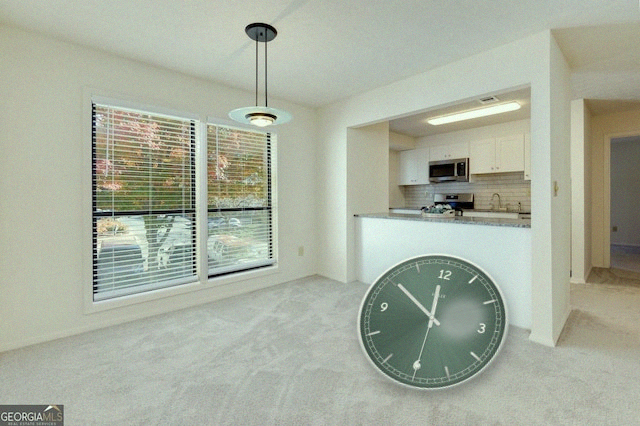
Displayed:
11.50.30
